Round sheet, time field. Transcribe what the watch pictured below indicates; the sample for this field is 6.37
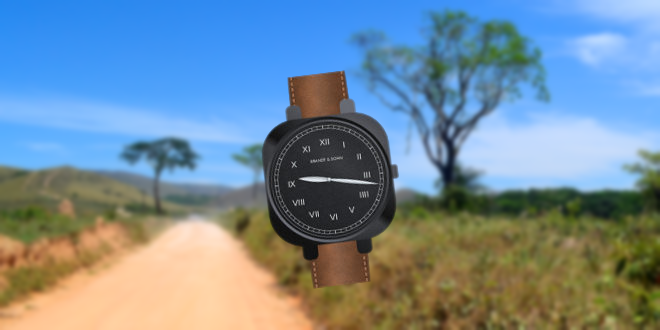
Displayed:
9.17
